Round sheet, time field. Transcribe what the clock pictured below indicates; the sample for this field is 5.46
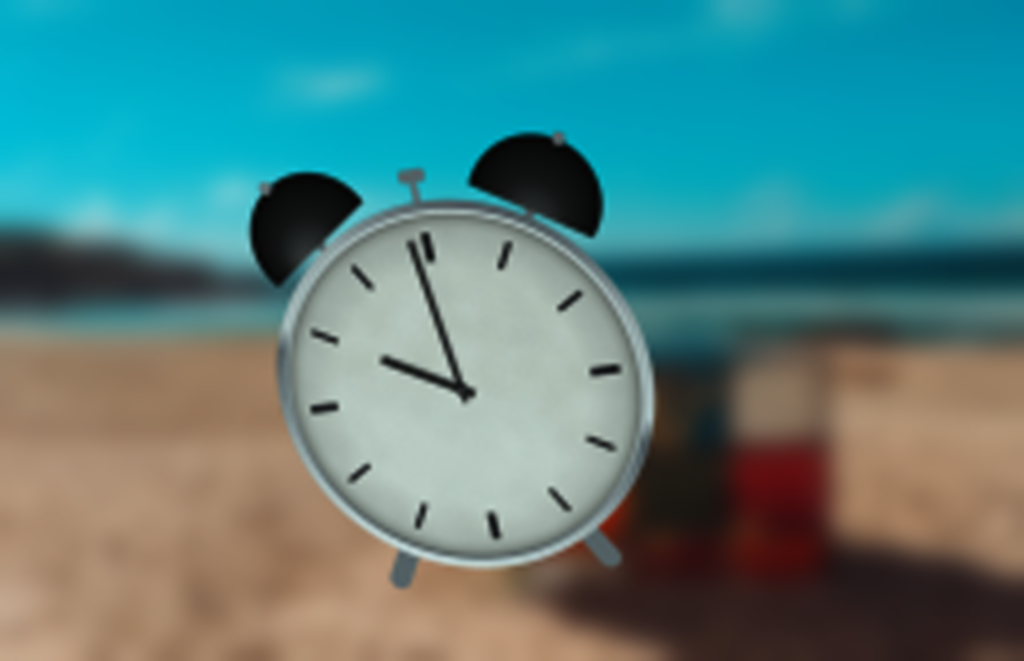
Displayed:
9.59
